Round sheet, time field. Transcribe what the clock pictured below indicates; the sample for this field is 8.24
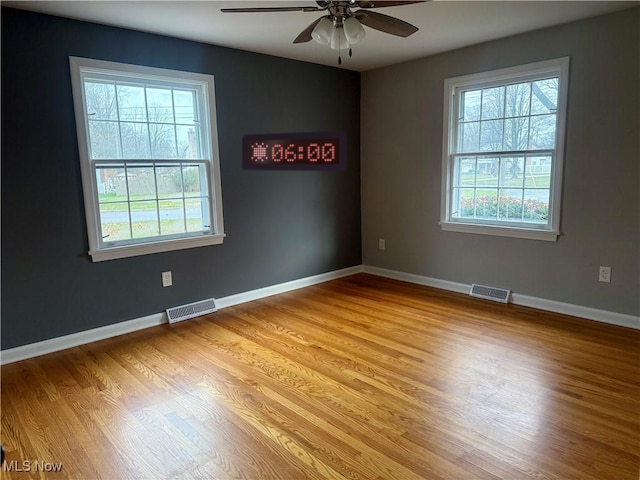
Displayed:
6.00
